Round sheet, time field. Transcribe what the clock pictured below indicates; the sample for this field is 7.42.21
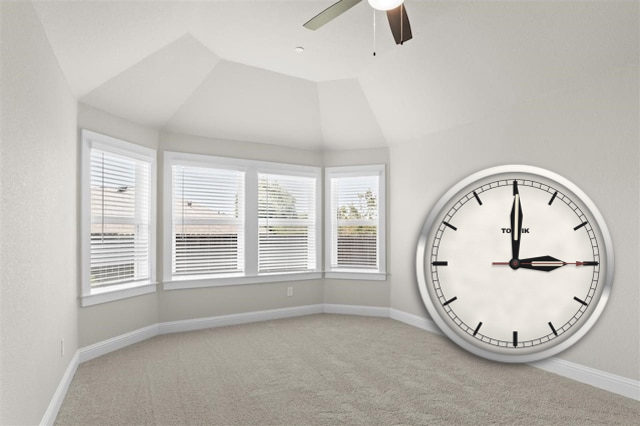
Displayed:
3.00.15
